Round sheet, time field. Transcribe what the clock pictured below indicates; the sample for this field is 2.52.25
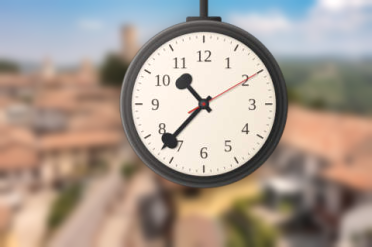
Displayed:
10.37.10
